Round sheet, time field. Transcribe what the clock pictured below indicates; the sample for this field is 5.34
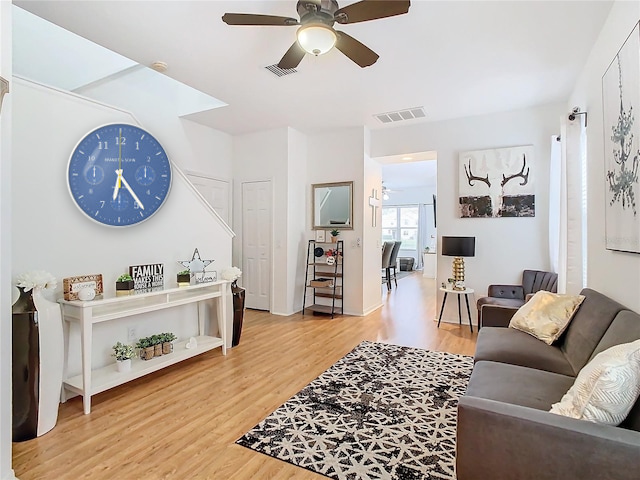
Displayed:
6.24
